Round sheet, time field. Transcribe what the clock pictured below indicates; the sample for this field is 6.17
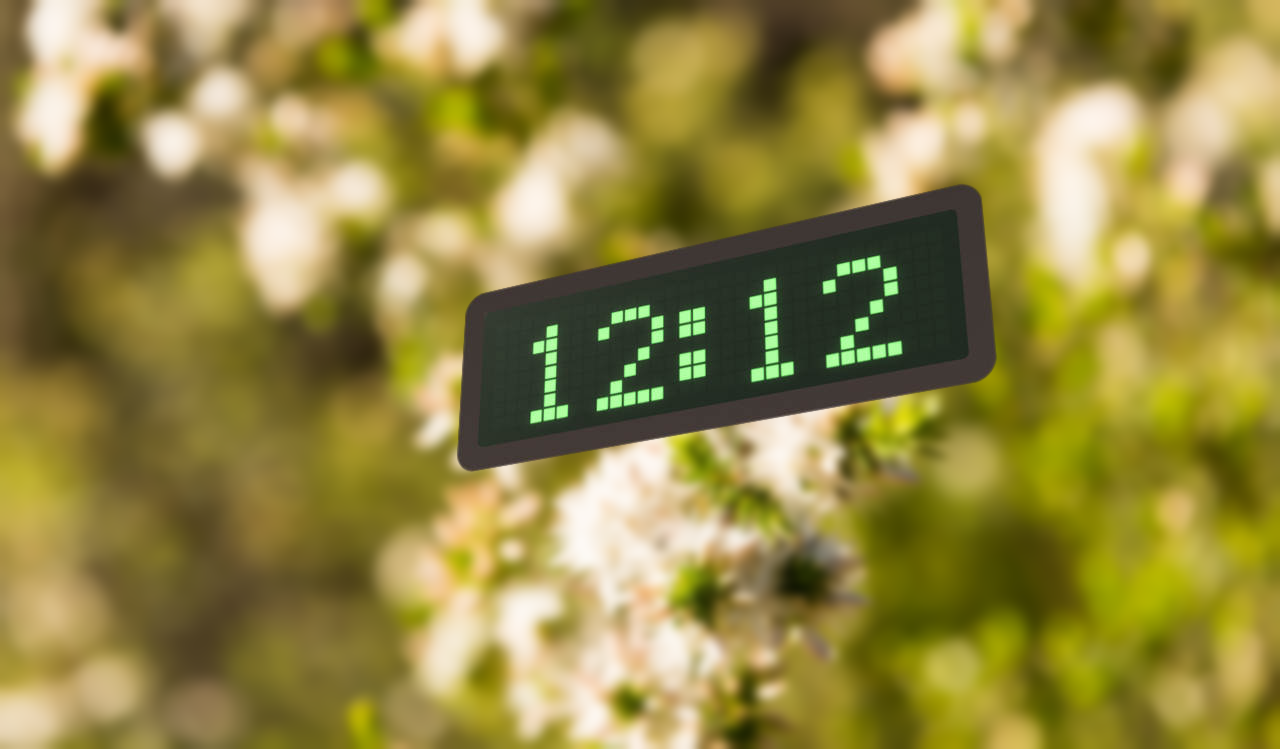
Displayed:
12.12
